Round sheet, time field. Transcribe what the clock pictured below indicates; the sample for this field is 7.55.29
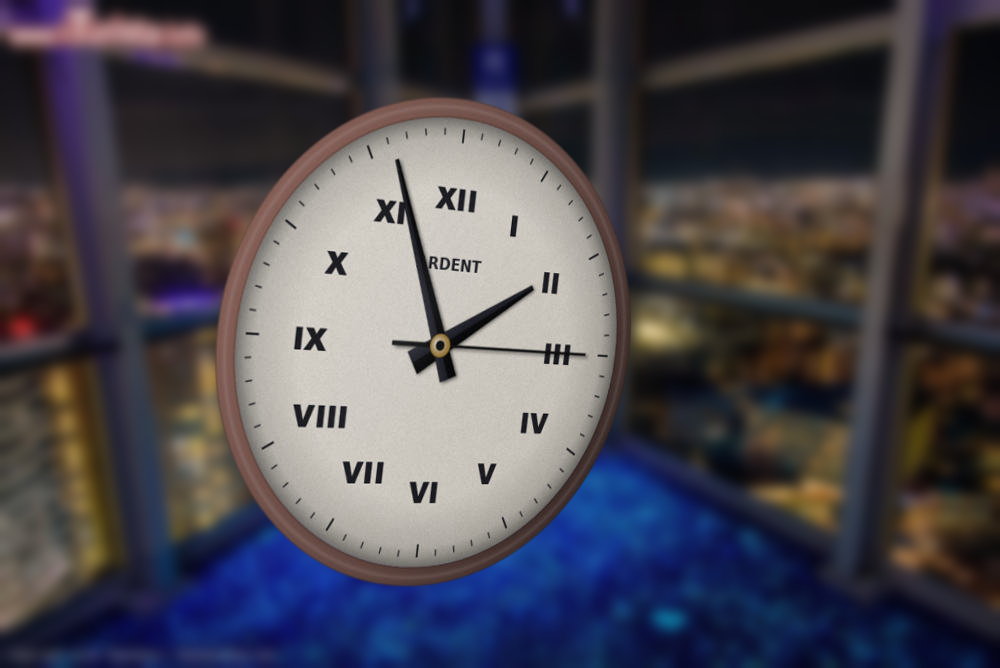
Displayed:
1.56.15
